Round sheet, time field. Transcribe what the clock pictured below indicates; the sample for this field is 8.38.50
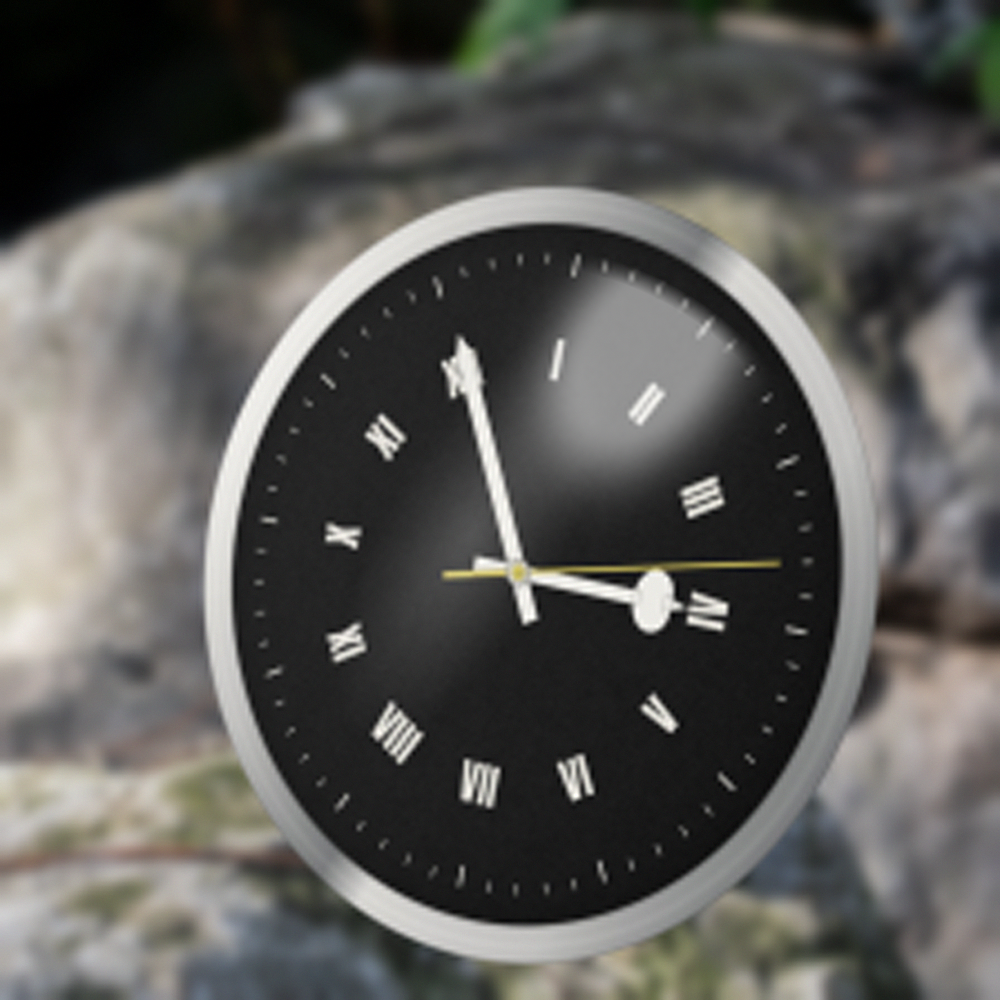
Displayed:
4.00.18
